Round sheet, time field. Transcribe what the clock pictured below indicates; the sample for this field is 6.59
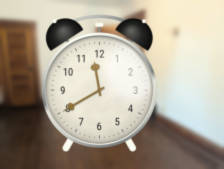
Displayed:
11.40
